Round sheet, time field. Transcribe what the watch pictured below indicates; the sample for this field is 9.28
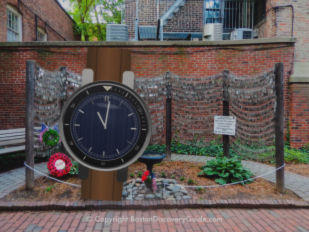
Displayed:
11.01
